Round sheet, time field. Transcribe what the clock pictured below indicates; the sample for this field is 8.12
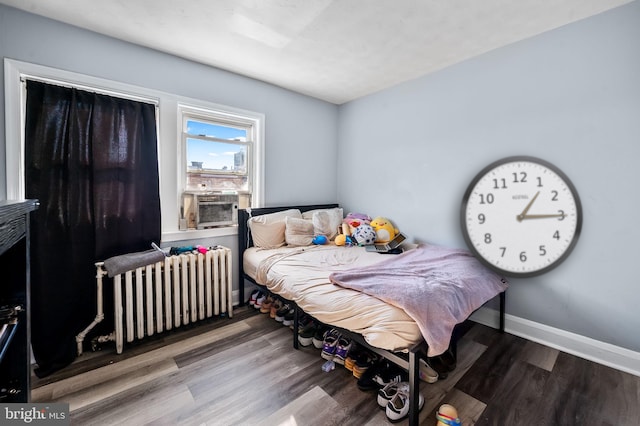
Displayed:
1.15
